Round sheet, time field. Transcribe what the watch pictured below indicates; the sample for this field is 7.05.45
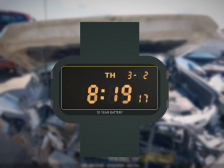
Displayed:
8.19.17
